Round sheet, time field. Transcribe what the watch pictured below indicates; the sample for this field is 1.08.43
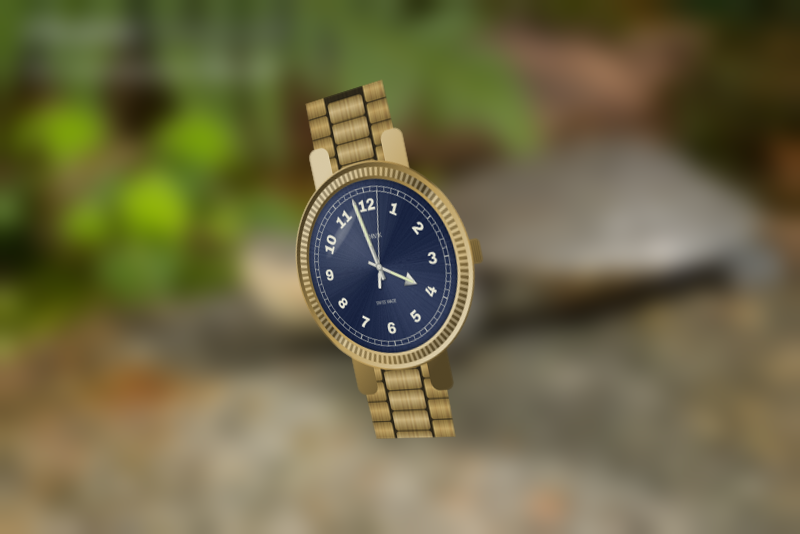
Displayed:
3.58.02
